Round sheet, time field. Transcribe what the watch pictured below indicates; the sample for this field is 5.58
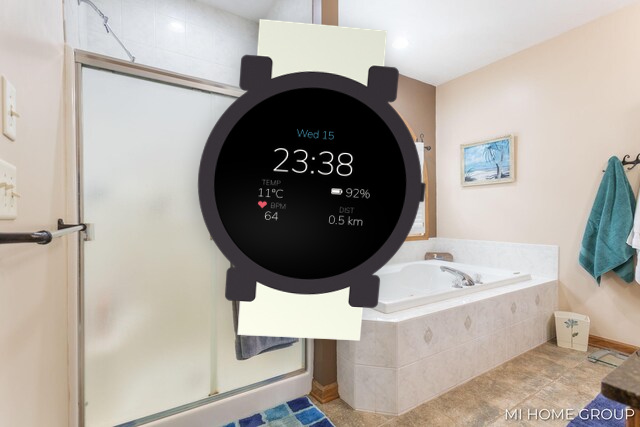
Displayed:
23.38
